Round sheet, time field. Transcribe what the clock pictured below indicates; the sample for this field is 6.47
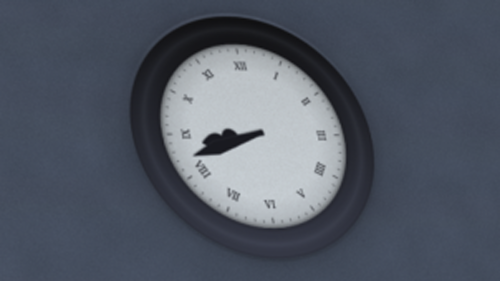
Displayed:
8.42
